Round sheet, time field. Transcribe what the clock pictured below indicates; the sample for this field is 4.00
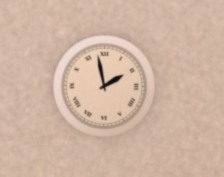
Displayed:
1.58
